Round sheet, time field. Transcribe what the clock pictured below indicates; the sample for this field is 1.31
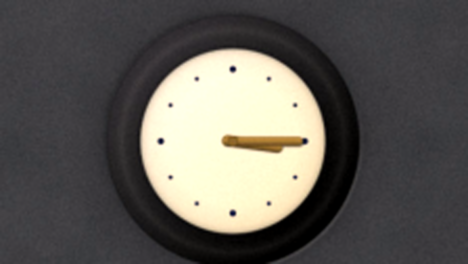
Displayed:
3.15
